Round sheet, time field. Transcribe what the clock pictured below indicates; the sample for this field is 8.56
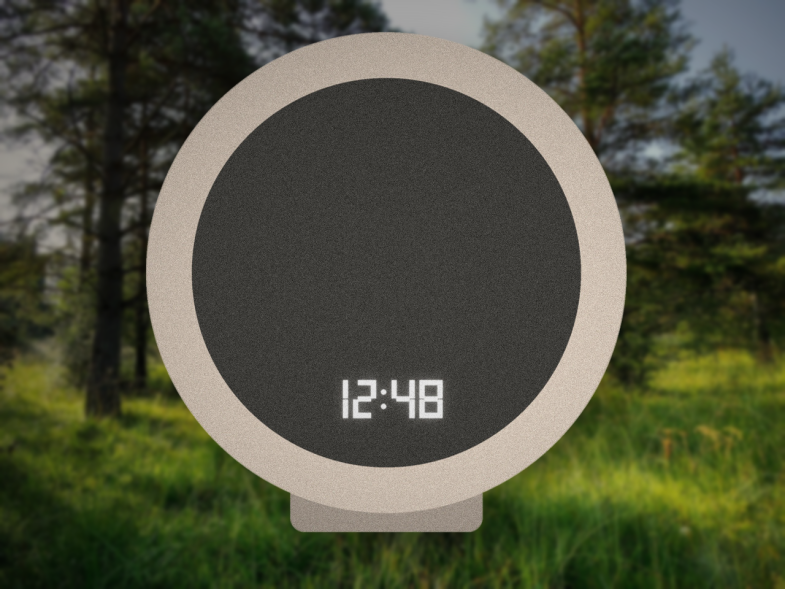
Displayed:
12.48
